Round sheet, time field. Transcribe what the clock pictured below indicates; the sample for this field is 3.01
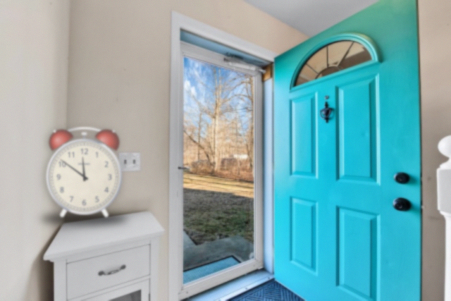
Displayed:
11.51
